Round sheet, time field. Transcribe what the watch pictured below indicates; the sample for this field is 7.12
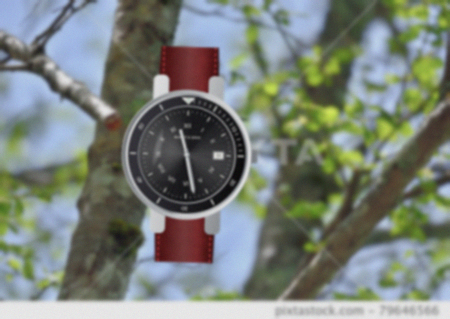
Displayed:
11.28
